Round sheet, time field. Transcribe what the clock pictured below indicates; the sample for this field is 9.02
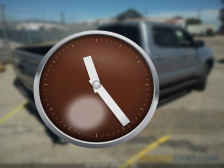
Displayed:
11.24
